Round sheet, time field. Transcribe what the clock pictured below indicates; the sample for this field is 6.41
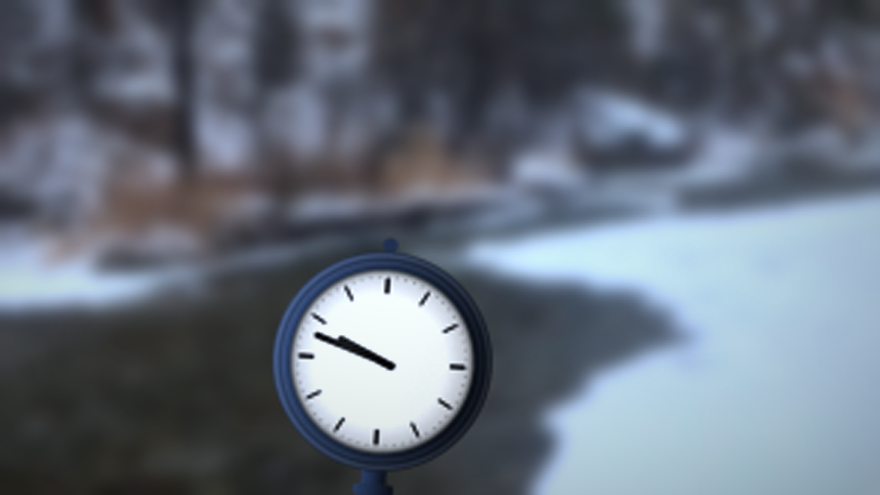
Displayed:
9.48
